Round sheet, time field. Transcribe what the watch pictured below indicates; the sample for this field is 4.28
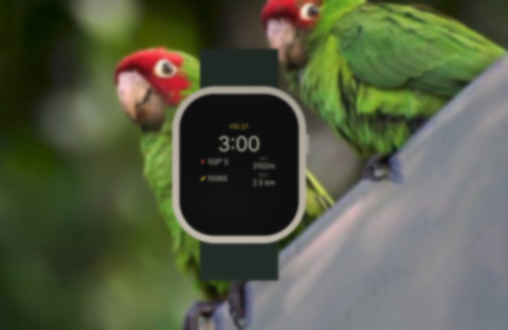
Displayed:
3.00
